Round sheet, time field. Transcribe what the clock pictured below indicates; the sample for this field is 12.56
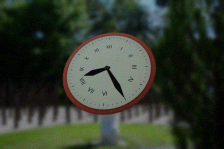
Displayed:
8.25
